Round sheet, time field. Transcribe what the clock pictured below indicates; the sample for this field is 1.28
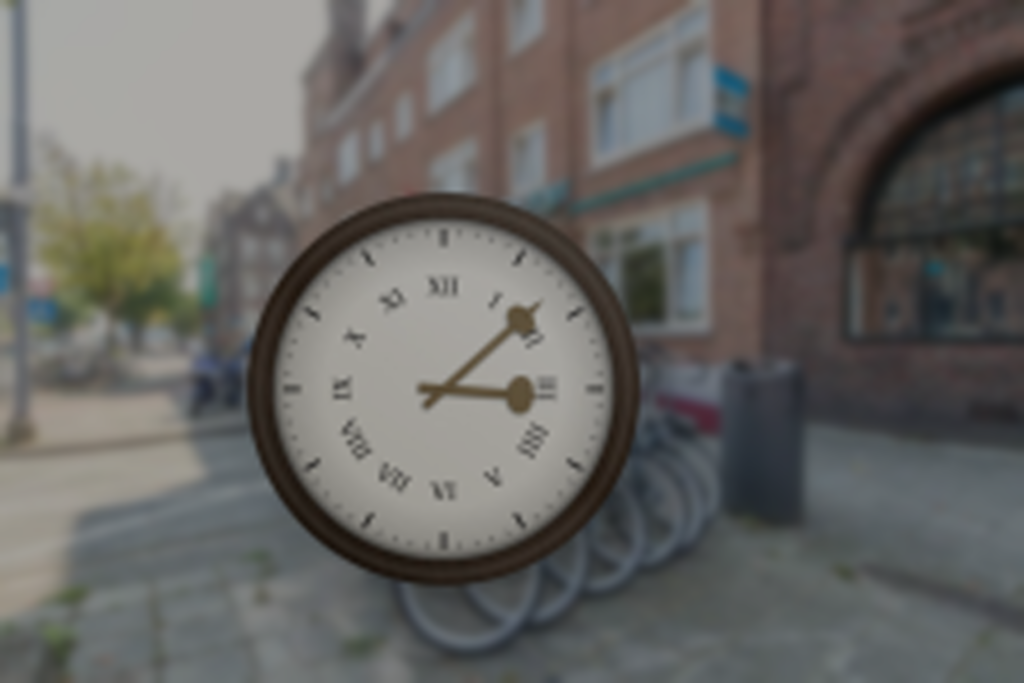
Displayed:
3.08
